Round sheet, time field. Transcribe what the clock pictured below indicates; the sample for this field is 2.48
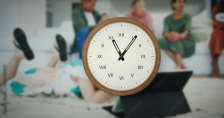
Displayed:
11.06
